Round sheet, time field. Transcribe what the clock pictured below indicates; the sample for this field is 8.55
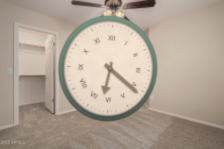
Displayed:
6.21
